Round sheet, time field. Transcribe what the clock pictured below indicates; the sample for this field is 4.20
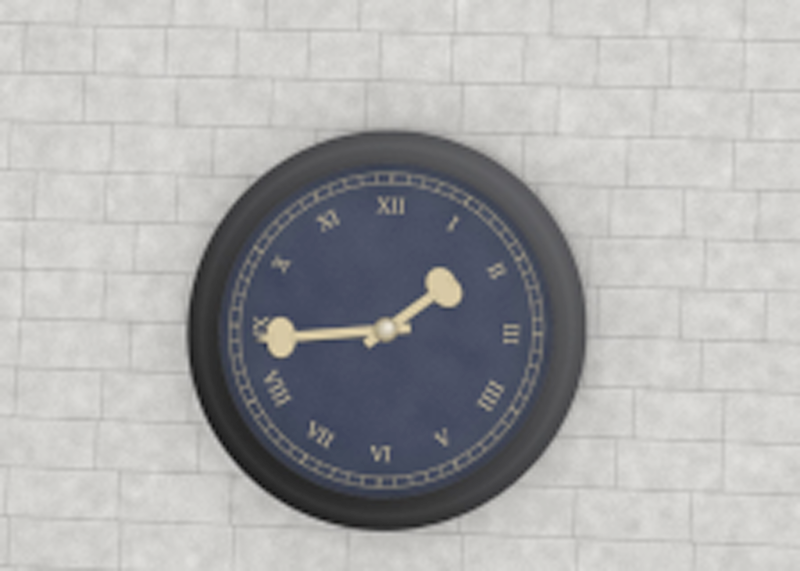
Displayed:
1.44
